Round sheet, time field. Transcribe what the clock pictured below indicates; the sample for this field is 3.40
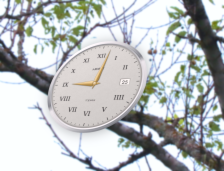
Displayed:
9.02
